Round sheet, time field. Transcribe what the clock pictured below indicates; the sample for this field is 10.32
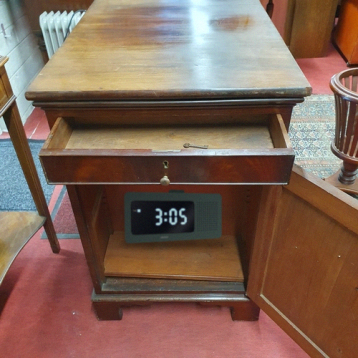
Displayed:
3.05
